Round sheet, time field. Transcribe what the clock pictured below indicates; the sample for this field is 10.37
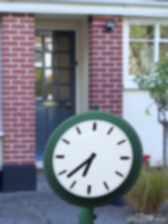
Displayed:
6.38
